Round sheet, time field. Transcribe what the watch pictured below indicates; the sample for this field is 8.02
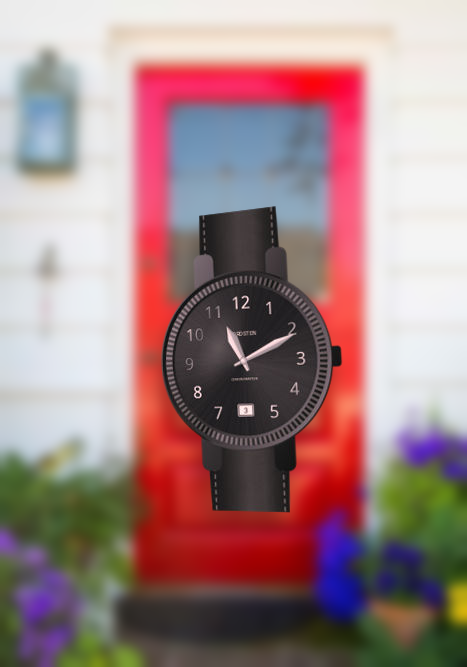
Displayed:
11.11
